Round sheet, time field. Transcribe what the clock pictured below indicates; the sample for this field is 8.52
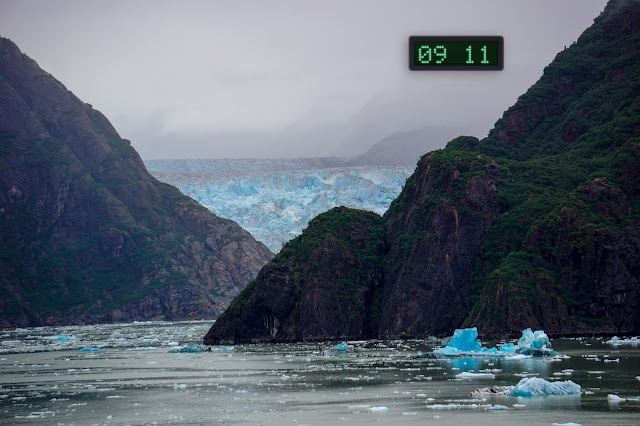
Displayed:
9.11
